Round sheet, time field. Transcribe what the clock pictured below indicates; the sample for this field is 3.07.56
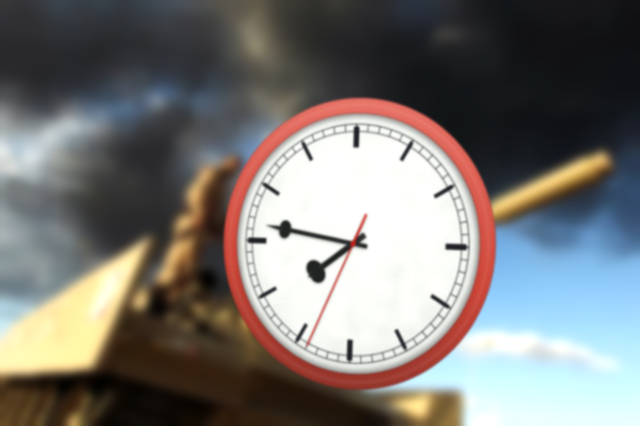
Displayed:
7.46.34
